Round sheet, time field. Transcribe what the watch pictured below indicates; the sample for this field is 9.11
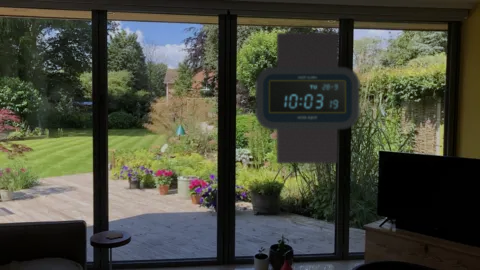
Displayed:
10.03
